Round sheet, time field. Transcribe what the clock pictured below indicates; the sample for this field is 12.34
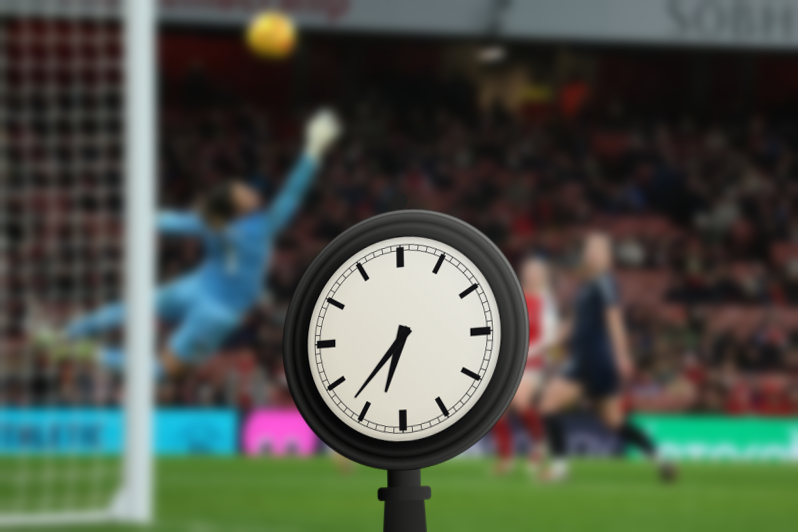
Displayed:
6.37
